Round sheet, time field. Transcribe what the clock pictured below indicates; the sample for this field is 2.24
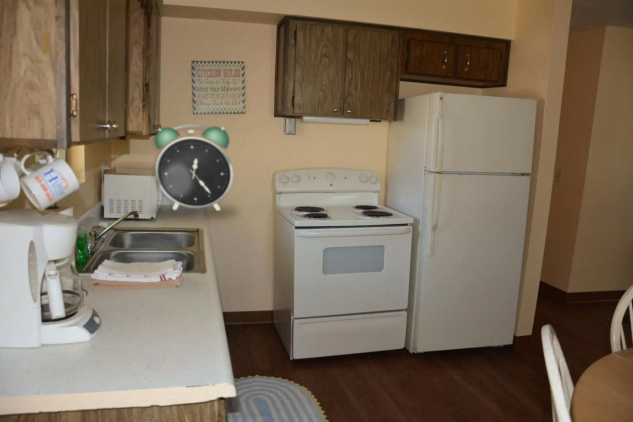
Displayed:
12.24
